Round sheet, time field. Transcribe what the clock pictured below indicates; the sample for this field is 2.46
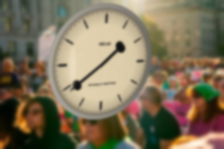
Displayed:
1.39
